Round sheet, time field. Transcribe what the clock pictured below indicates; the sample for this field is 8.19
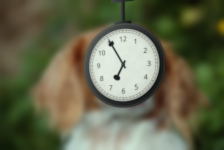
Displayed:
6.55
